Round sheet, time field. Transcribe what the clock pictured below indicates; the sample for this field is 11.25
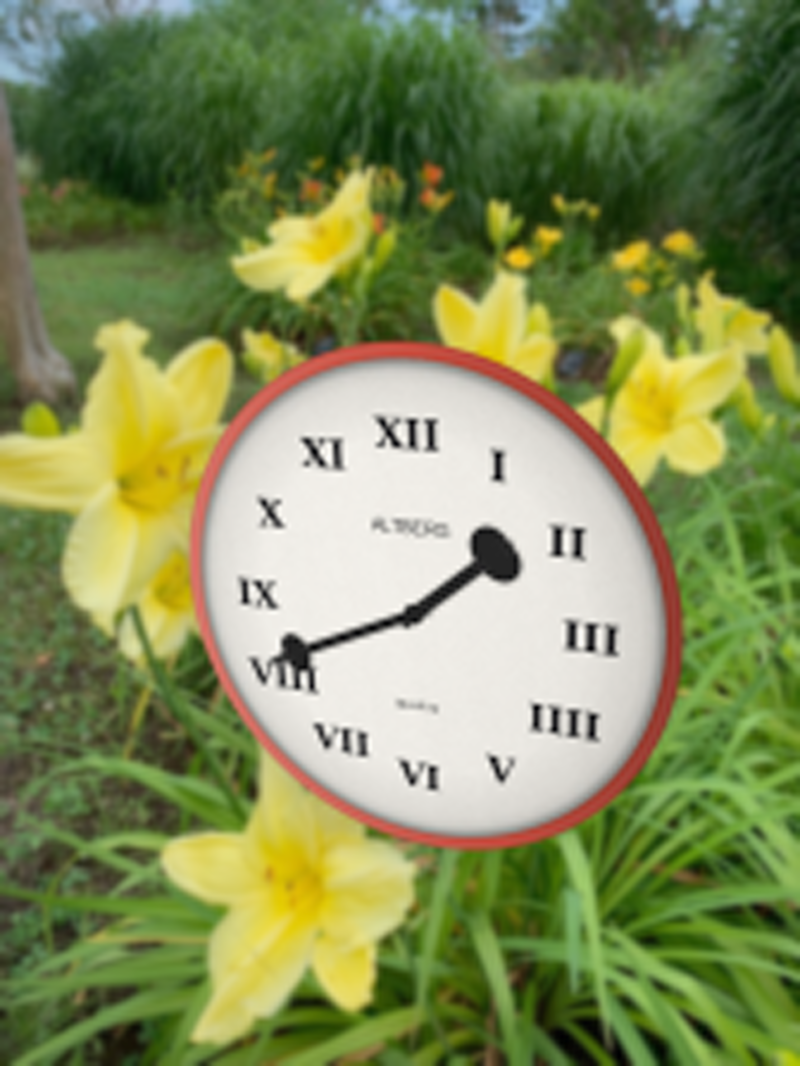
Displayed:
1.41
